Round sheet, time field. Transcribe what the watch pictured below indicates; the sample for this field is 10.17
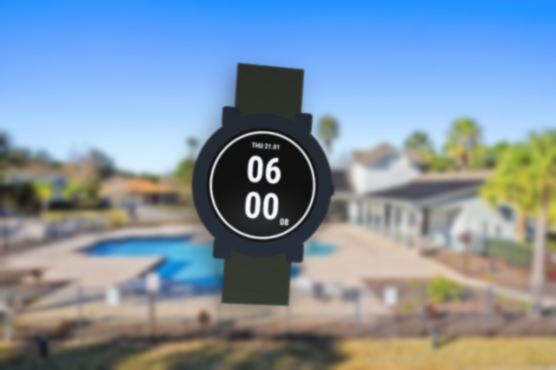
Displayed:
6.00
